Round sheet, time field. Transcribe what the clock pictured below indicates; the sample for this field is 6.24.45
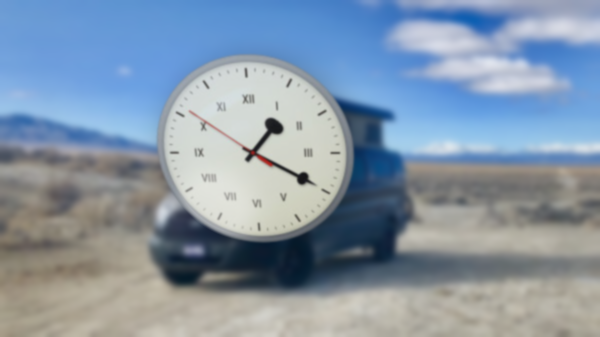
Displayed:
1.19.51
